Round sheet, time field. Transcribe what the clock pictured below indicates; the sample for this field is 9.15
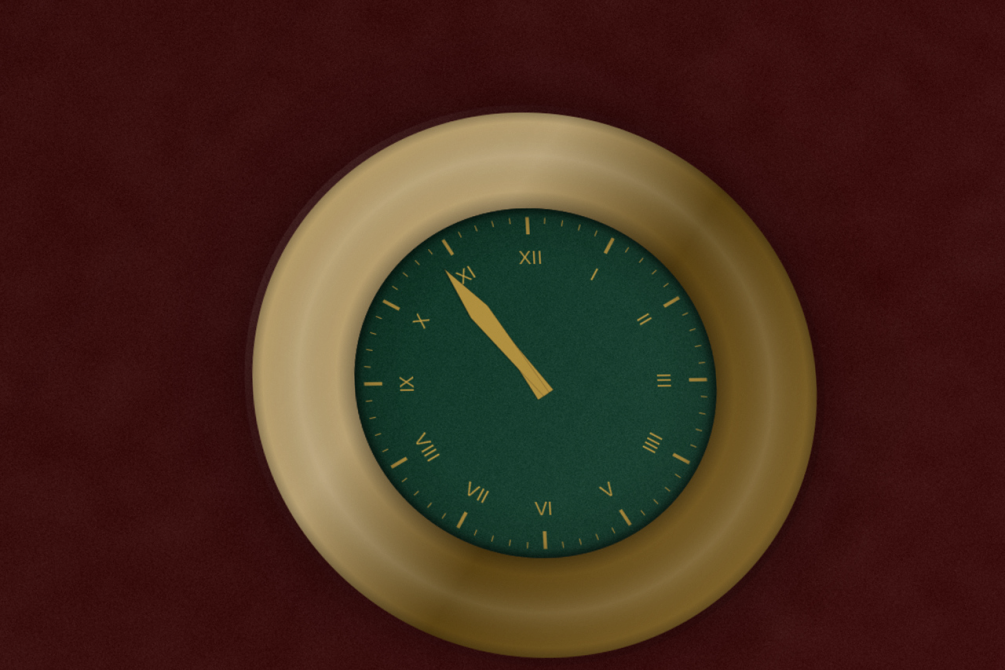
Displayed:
10.54
